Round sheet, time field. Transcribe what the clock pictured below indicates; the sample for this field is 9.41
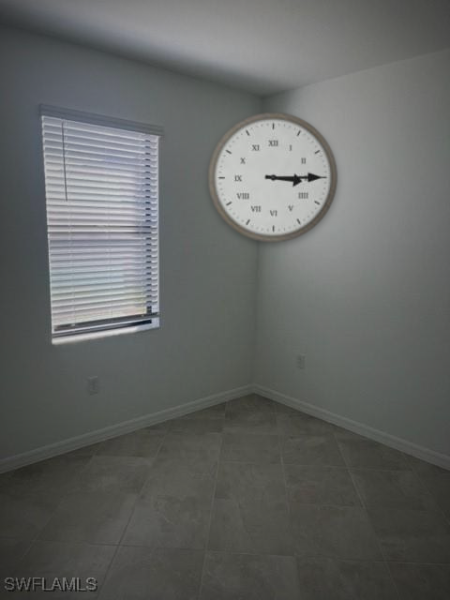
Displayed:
3.15
